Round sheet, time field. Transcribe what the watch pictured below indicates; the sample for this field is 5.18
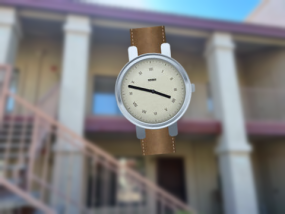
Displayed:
3.48
